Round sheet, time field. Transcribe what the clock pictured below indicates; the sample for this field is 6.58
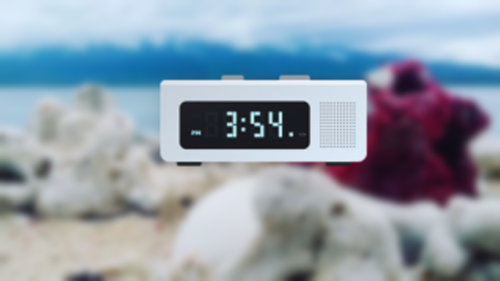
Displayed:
3.54
